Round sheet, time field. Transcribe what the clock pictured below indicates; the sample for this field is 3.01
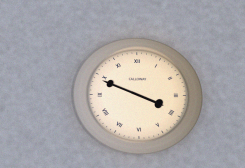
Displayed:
3.49
